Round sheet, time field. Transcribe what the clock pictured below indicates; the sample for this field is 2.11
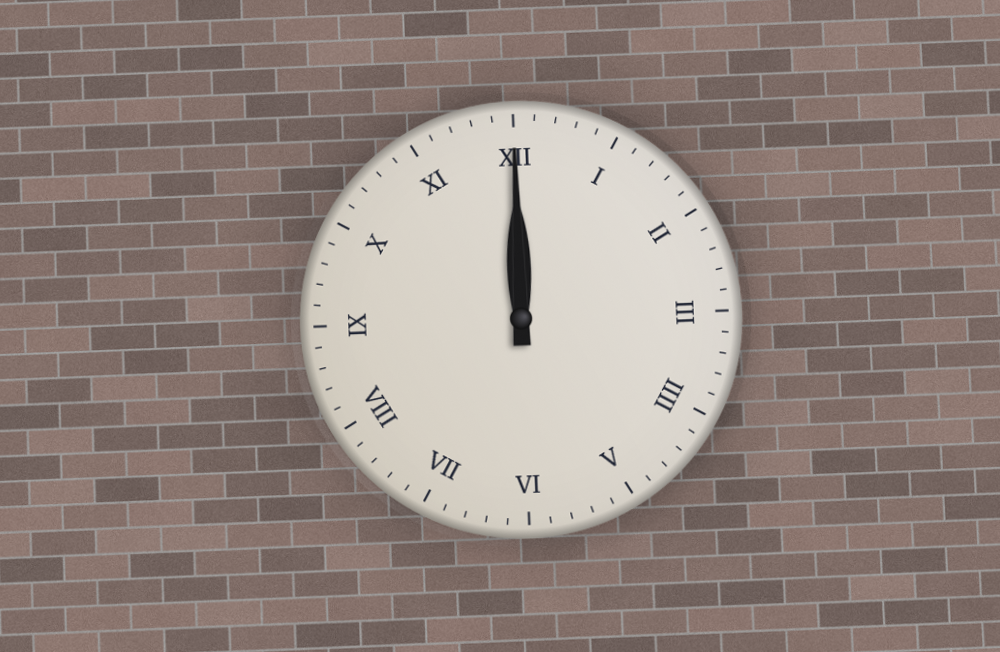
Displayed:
12.00
